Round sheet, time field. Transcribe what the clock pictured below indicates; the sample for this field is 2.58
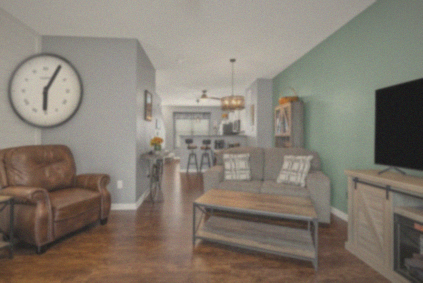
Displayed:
6.05
